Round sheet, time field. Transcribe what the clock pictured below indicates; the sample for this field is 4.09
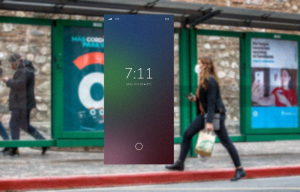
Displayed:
7.11
